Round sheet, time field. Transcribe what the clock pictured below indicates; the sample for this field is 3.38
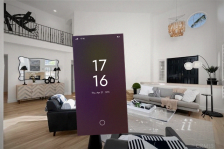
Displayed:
17.16
